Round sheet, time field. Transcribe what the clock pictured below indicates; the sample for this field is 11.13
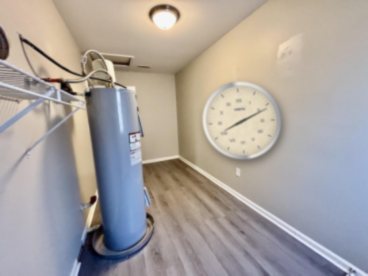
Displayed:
8.11
